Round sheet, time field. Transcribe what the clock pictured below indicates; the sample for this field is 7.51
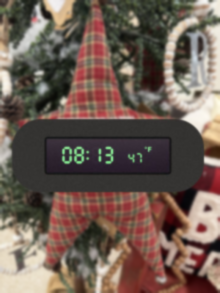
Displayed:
8.13
